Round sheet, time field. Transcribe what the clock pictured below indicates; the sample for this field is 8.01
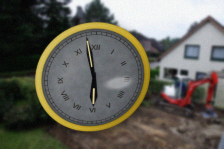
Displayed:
5.58
